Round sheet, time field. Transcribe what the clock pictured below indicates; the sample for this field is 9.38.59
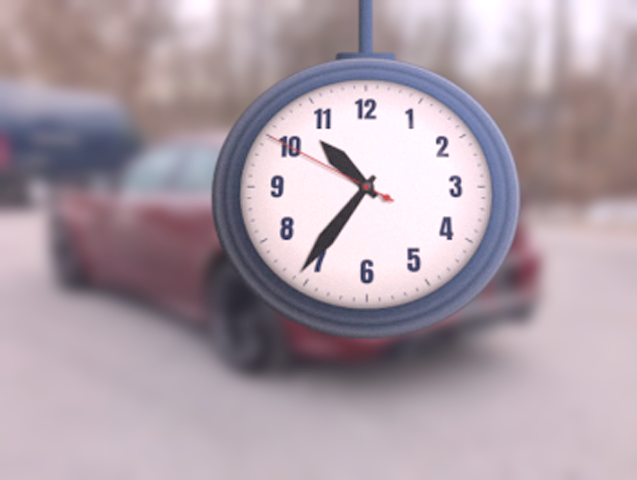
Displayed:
10.35.50
